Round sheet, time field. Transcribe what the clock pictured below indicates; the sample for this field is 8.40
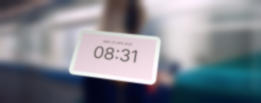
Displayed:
8.31
